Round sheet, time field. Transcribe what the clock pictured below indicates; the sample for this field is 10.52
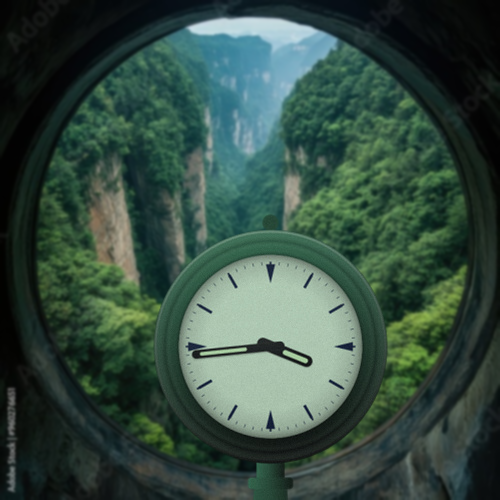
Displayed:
3.44
